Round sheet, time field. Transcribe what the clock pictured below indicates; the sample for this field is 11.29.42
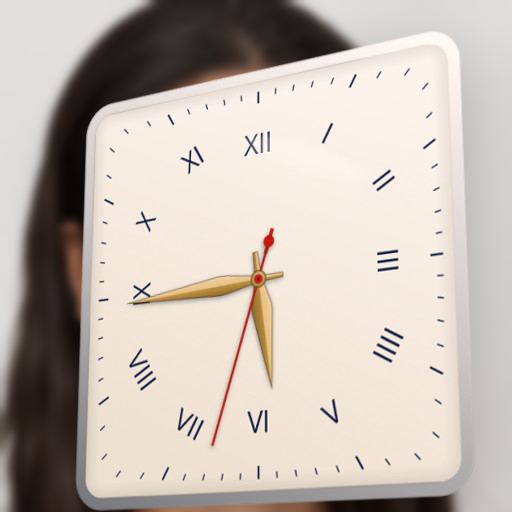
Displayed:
5.44.33
